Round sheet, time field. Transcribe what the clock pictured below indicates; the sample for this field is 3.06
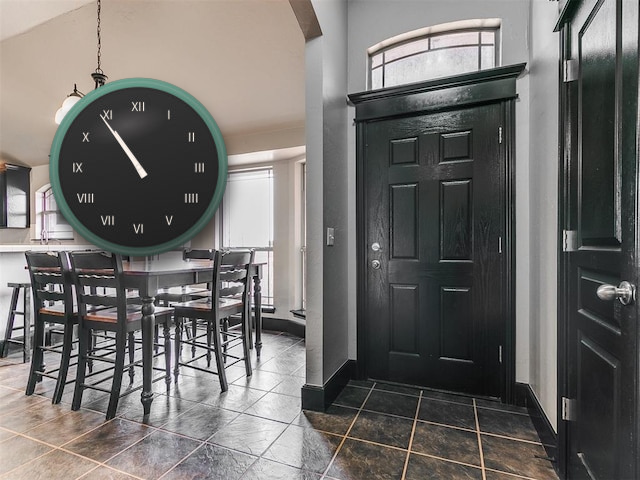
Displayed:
10.54
